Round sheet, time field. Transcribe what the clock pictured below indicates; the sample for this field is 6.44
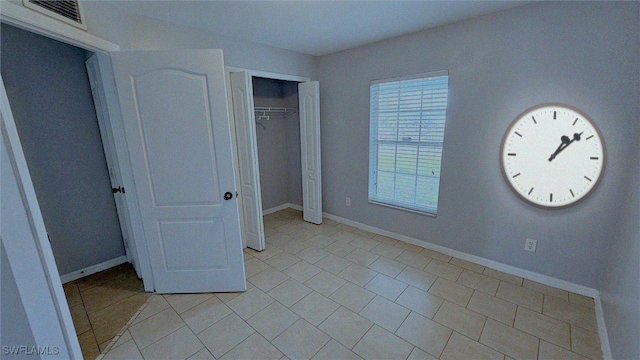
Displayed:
1.08
